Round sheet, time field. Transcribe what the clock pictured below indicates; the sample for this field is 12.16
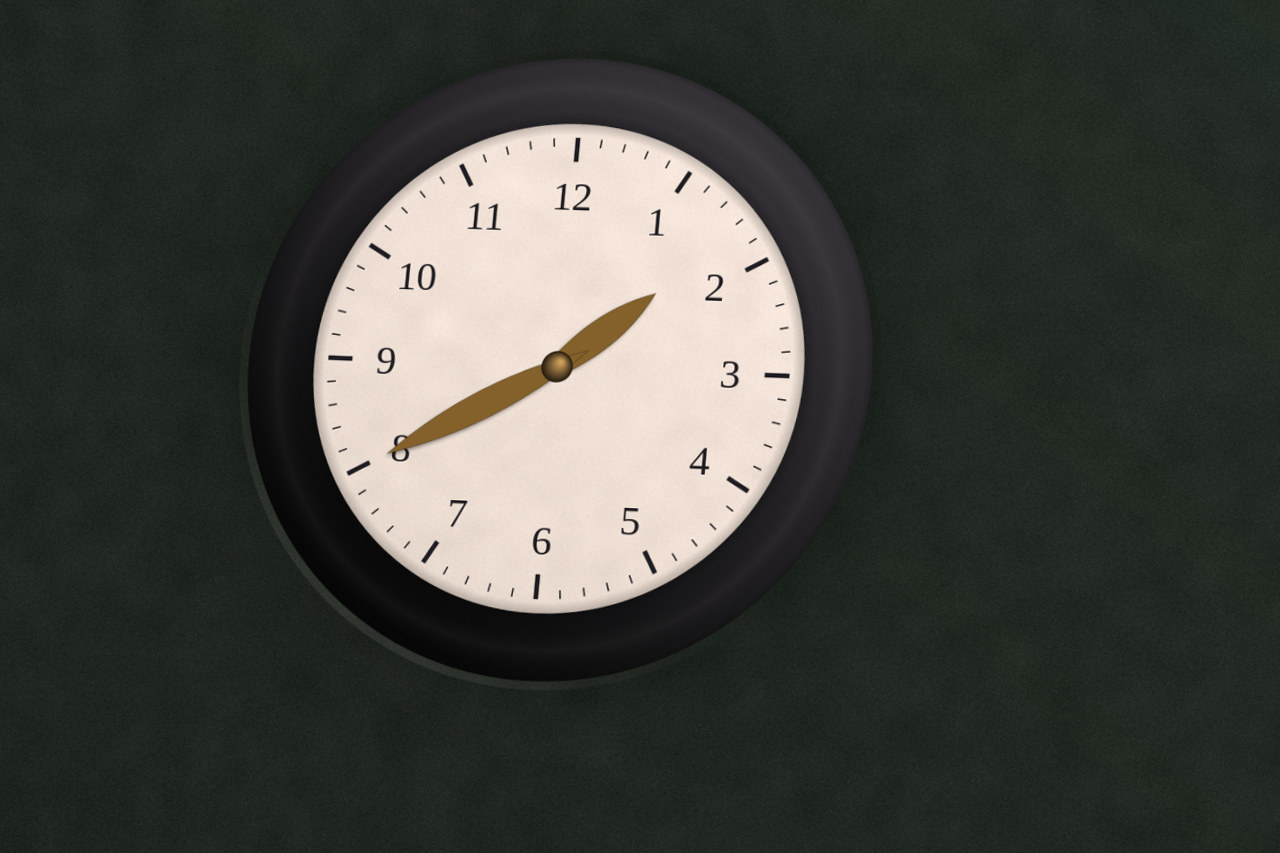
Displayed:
1.40
